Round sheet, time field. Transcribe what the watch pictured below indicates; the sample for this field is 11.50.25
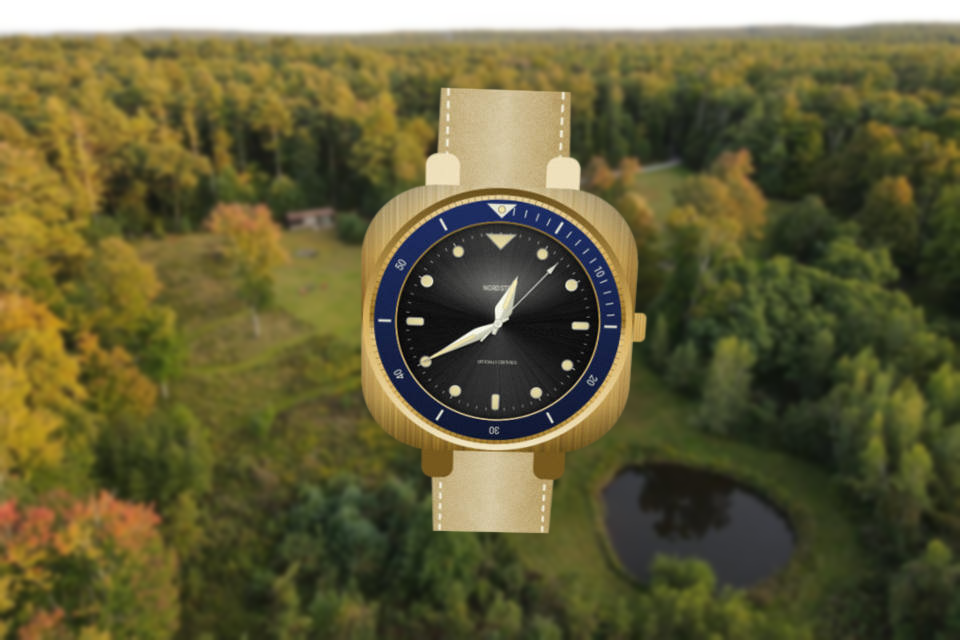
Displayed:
12.40.07
